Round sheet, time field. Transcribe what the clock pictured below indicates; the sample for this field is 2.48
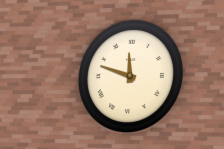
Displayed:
11.48
